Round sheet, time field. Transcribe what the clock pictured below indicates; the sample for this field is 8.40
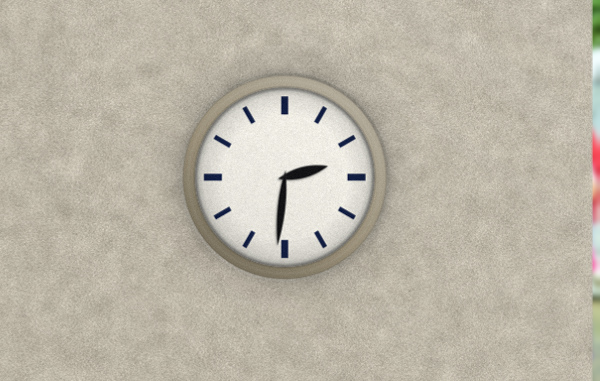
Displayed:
2.31
